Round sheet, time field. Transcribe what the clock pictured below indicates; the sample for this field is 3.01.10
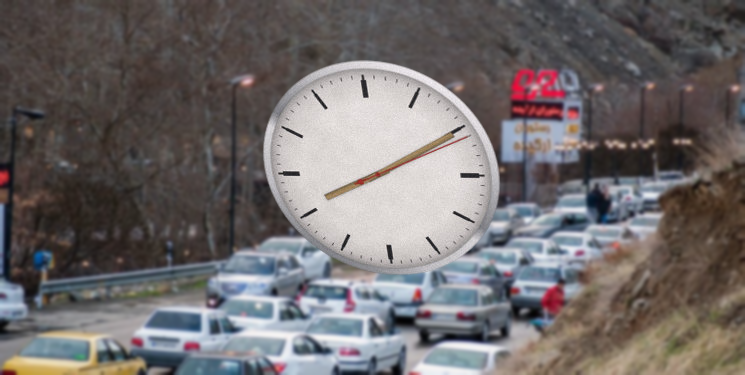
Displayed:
8.10.11
